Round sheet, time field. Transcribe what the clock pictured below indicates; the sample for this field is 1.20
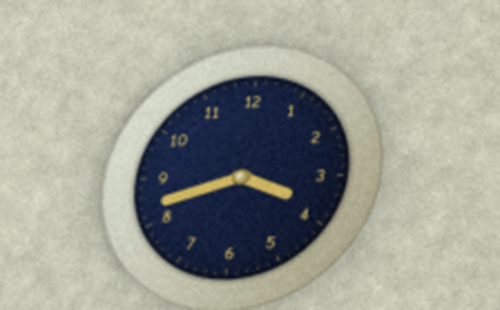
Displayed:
3.42
